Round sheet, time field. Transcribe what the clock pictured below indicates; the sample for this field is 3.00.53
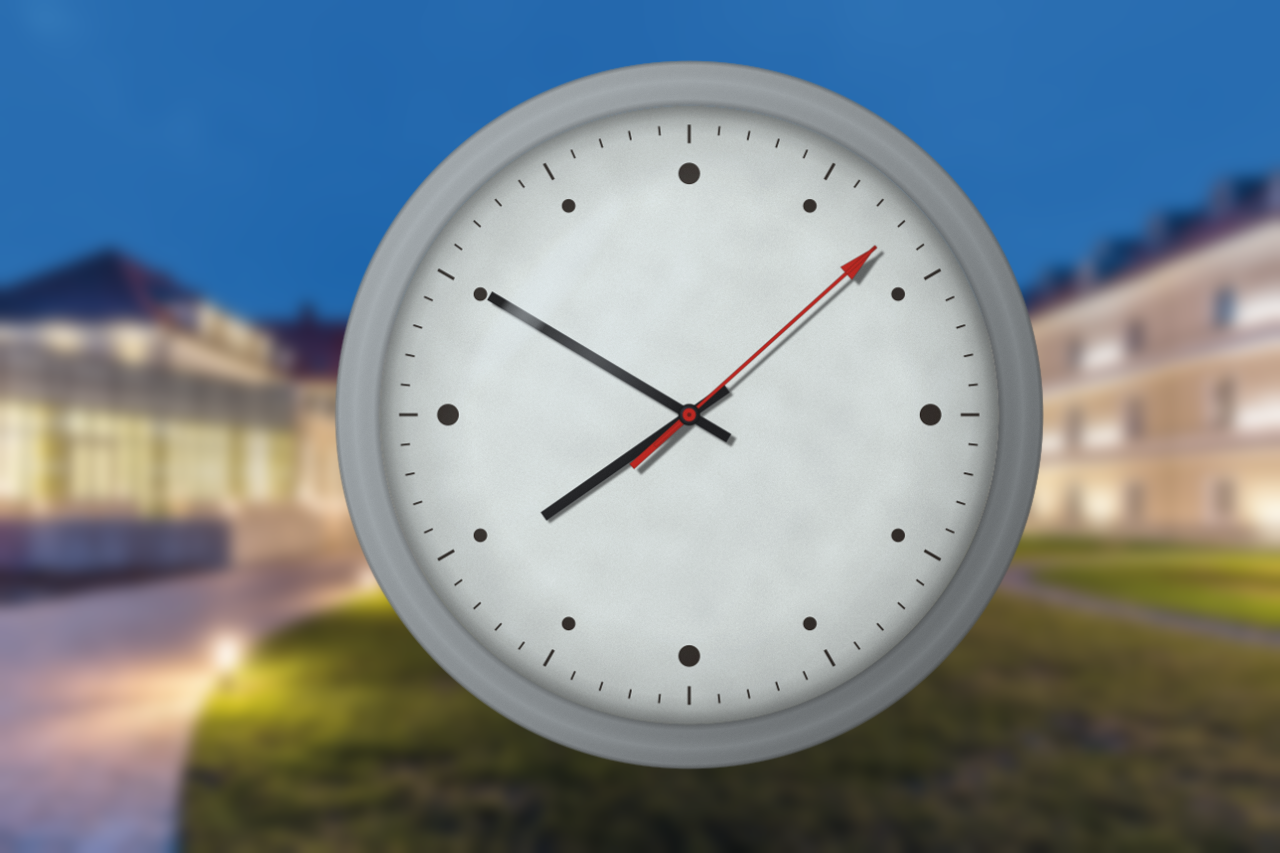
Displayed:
7.50.08
